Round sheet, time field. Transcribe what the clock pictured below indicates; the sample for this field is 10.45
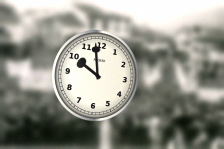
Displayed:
9.58
